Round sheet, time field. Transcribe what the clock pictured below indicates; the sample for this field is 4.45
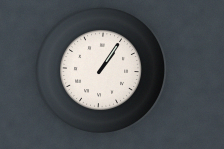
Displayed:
1.05
